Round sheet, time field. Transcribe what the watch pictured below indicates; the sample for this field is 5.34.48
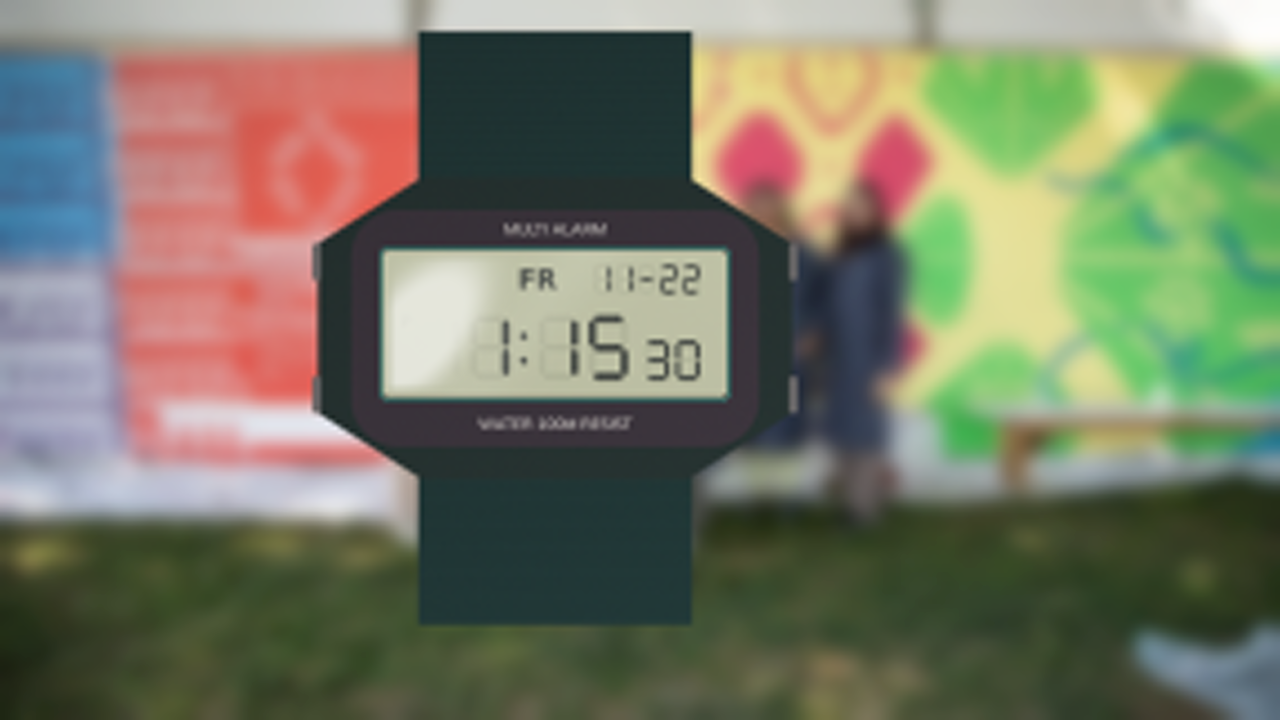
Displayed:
1.15.30
